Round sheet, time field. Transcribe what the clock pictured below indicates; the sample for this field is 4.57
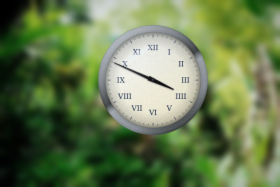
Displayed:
3.49
